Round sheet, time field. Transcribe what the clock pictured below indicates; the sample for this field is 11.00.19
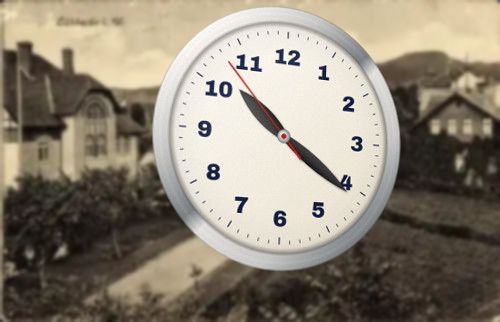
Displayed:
10.20.53
